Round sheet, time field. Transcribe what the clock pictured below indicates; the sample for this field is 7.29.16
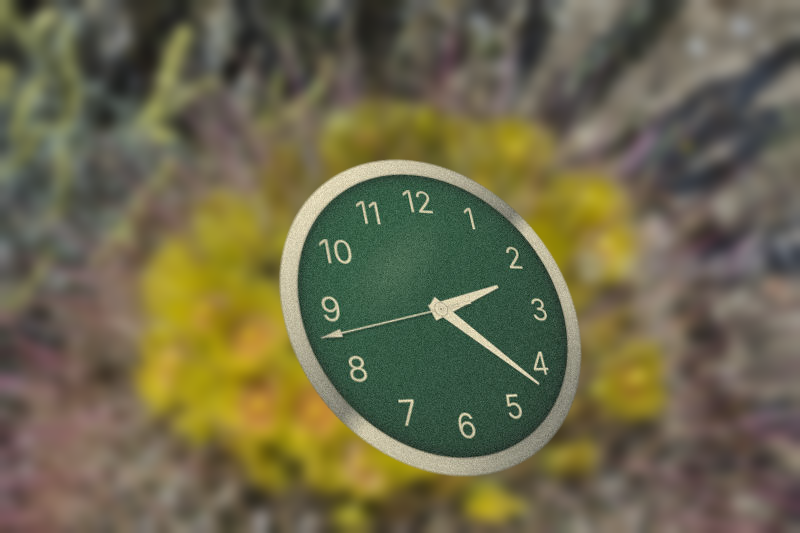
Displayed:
2.21.43
